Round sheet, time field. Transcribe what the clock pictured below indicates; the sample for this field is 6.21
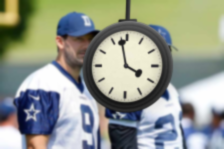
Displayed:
3.58
